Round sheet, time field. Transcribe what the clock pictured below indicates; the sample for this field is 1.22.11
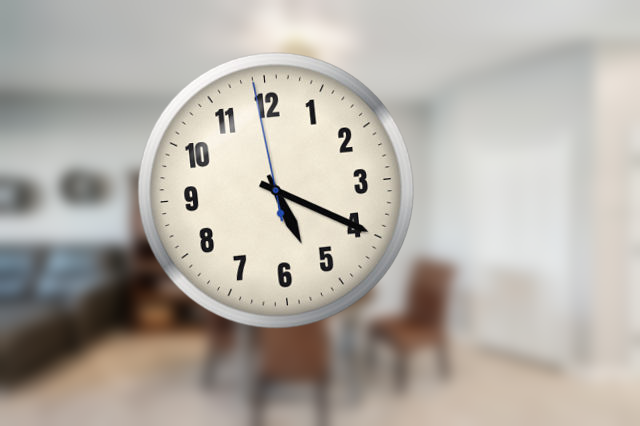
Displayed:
5.19.59
